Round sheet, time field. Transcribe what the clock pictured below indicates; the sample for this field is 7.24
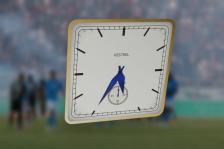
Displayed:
5.35
